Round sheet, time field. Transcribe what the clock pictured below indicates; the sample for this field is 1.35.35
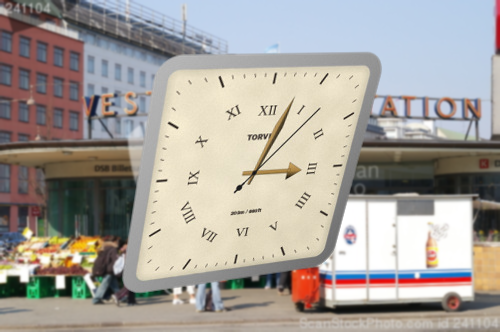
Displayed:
3.03.07
